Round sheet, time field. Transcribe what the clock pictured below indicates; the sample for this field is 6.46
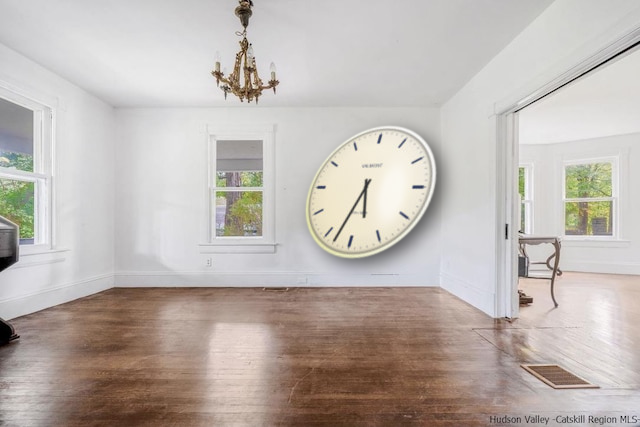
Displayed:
5.33
